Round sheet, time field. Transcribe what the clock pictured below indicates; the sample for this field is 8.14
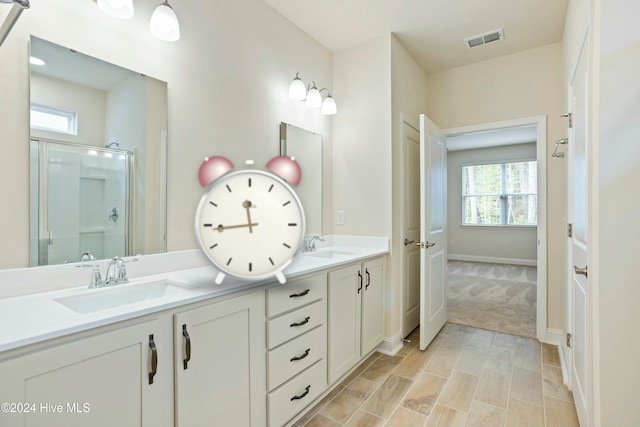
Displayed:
11.44
